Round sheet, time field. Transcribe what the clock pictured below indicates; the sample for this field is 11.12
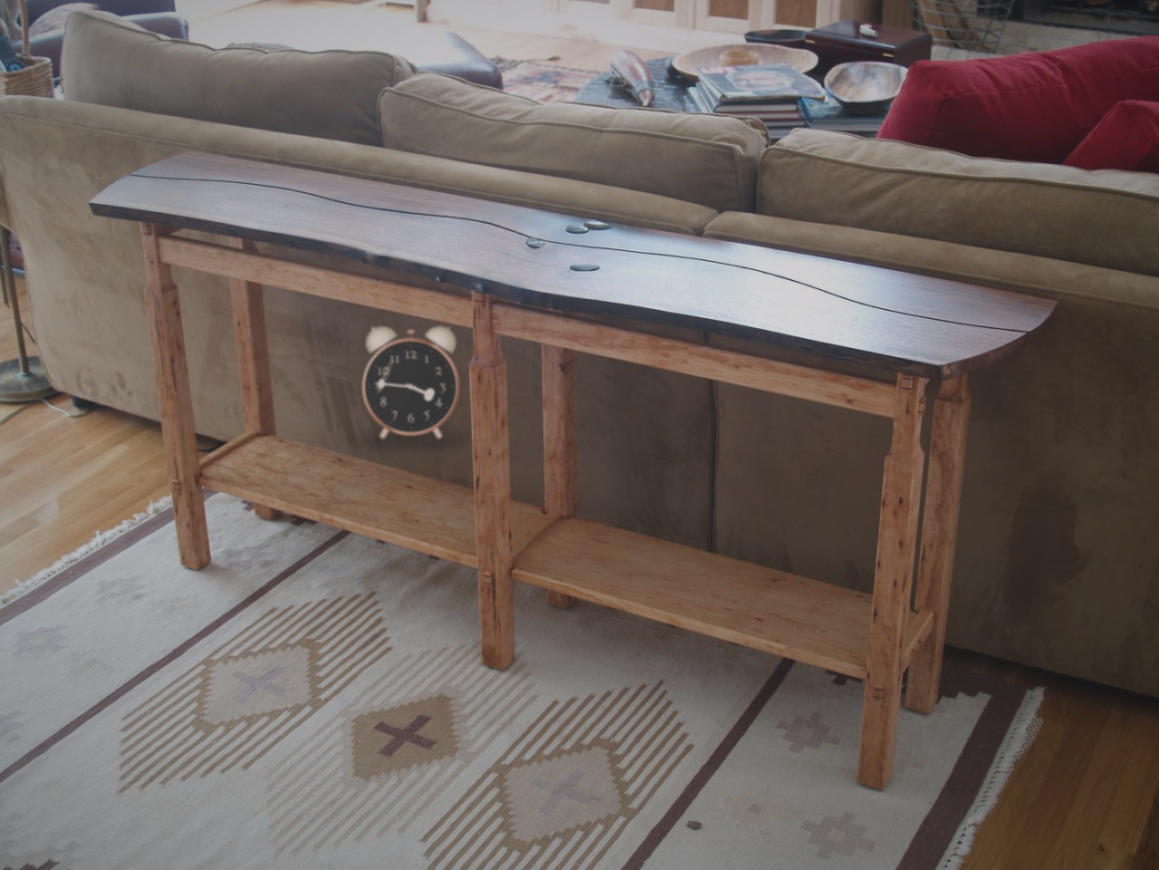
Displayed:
3.46
